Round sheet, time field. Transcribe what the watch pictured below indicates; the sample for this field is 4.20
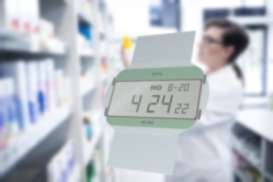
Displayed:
4.24
